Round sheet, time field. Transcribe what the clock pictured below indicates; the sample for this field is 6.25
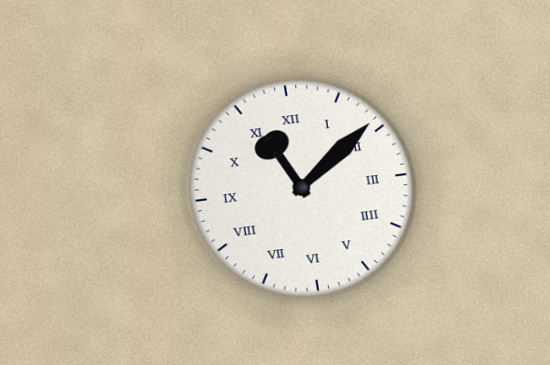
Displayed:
11.09
